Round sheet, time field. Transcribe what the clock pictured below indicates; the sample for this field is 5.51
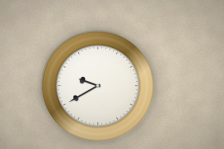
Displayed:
9.40
